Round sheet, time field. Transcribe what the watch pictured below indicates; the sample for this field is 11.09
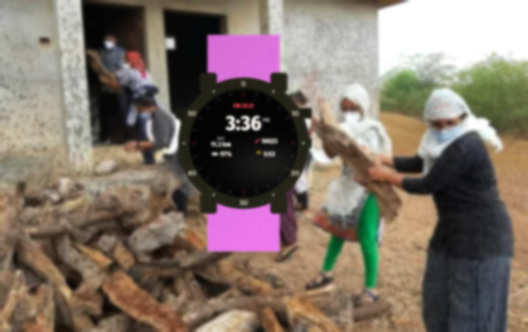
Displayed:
3.36
